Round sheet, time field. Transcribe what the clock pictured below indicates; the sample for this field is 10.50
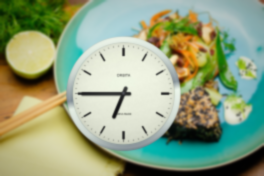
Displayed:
6.45
